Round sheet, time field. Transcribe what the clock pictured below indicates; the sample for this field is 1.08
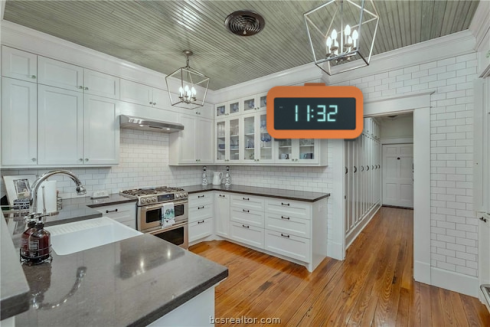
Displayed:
11.32
